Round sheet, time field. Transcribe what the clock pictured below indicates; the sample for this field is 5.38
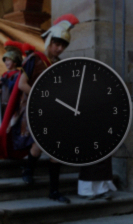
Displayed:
10.02
